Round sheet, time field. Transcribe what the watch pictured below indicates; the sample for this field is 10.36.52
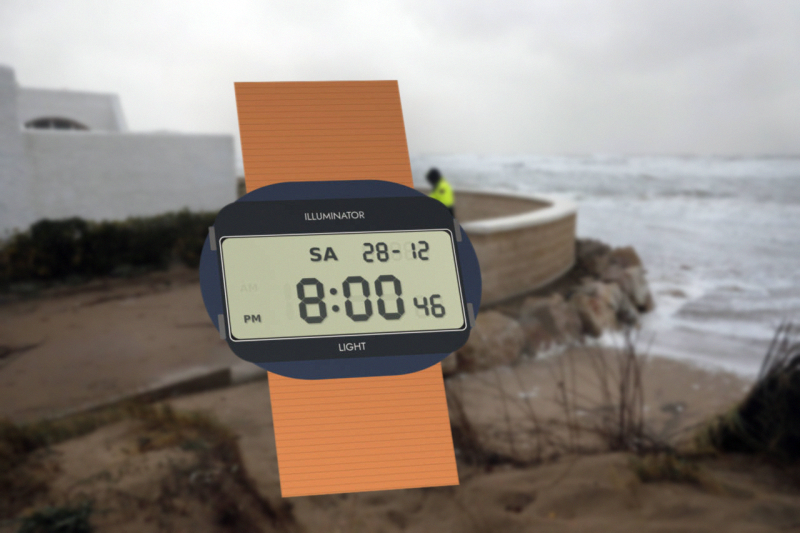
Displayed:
8.00.46
